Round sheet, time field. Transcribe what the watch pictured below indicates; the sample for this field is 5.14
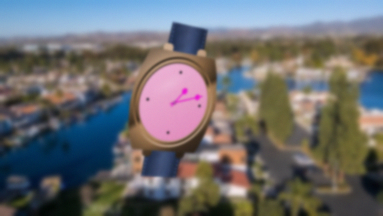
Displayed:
1.12
